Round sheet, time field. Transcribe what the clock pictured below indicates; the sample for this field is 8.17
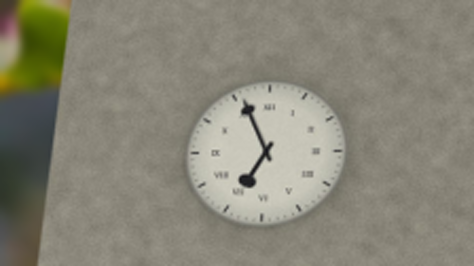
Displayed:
6.56
